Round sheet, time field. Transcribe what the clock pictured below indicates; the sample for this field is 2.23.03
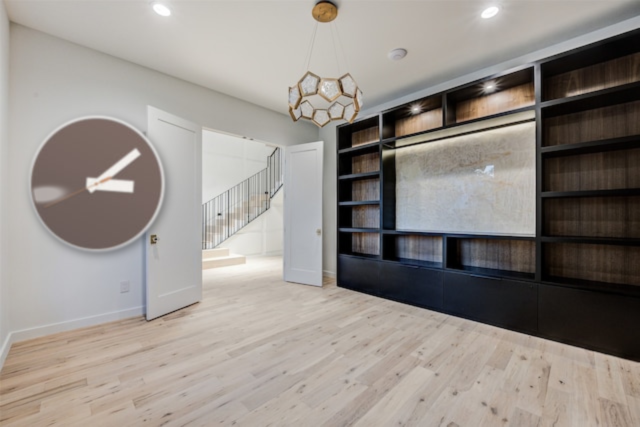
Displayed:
3.08.41
